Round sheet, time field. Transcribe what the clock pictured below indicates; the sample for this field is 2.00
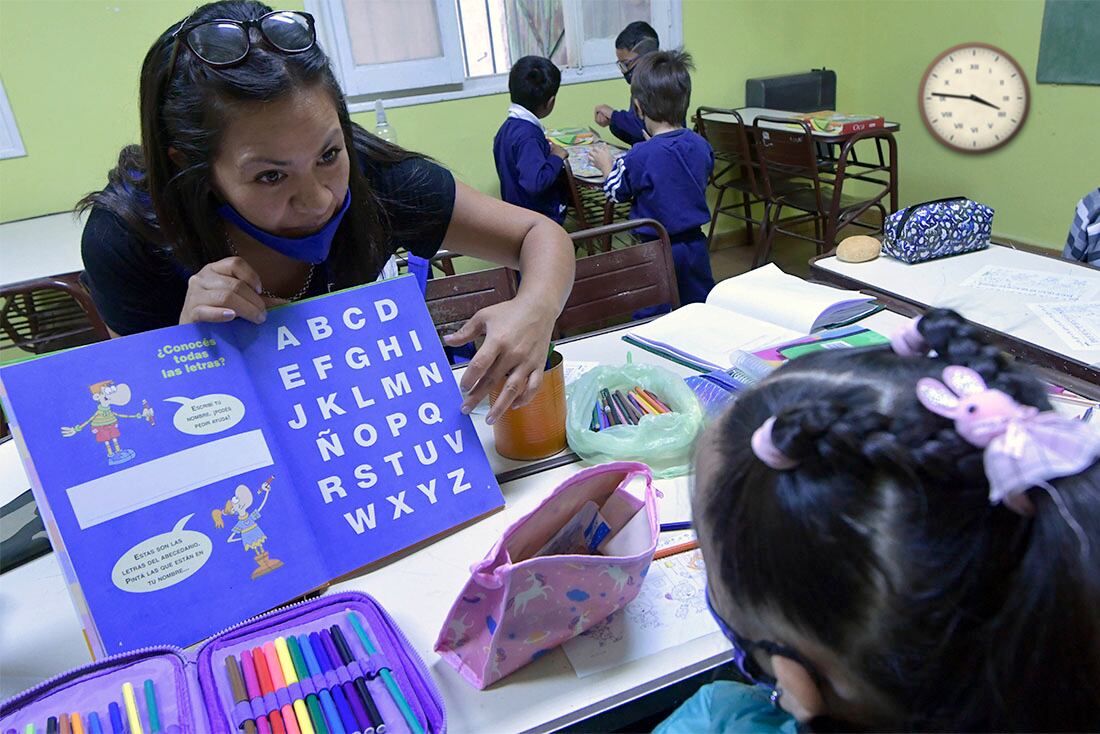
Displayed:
3.46
